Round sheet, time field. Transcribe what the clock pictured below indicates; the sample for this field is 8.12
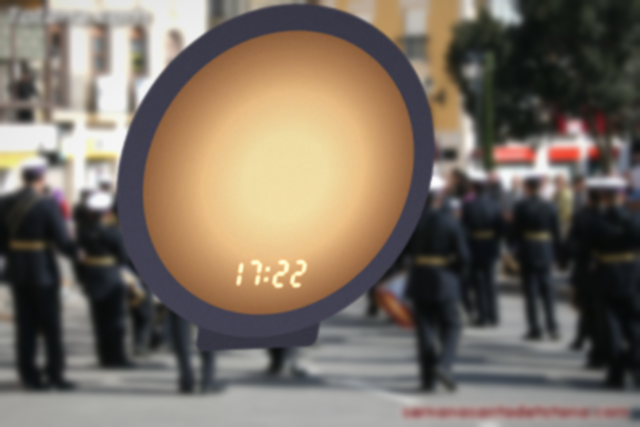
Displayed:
17.22
